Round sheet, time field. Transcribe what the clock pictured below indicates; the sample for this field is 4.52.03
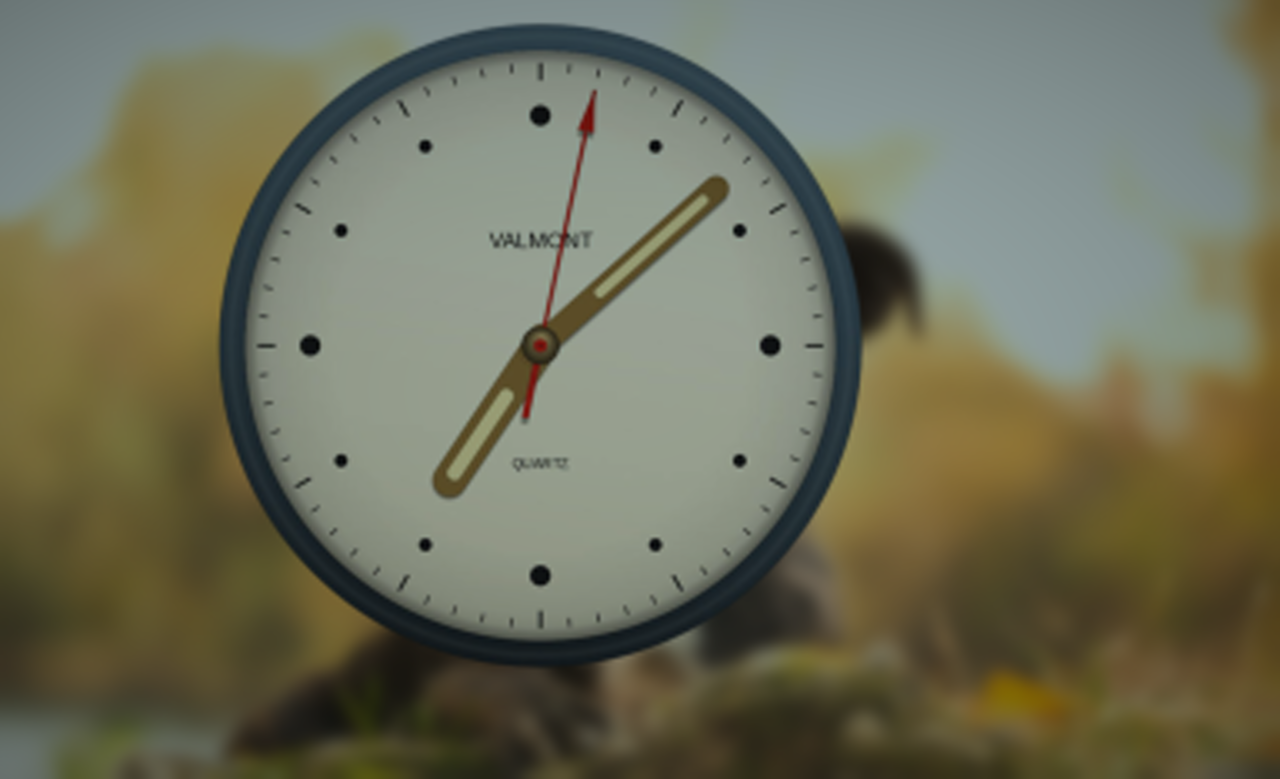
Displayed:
7.08.02
